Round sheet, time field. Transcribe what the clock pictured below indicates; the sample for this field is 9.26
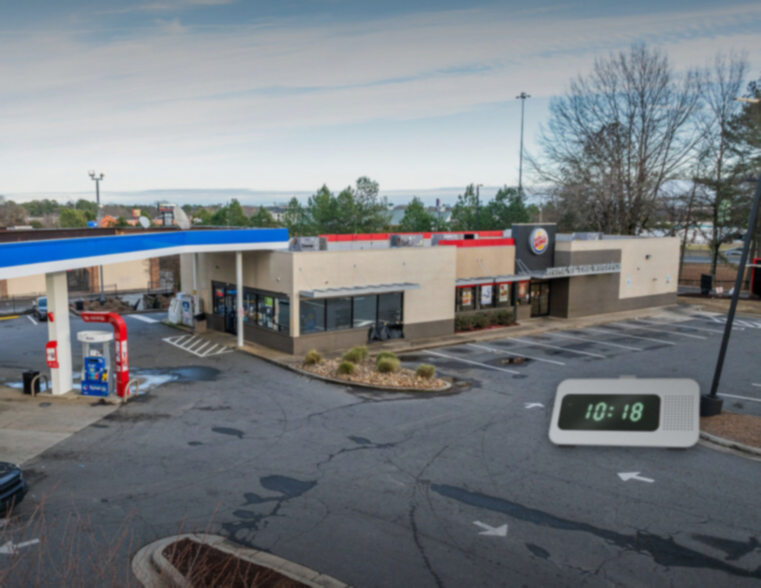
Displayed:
10.18
